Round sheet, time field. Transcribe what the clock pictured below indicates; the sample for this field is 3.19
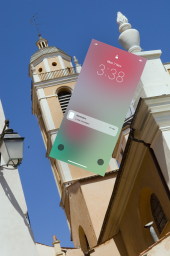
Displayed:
3.38
